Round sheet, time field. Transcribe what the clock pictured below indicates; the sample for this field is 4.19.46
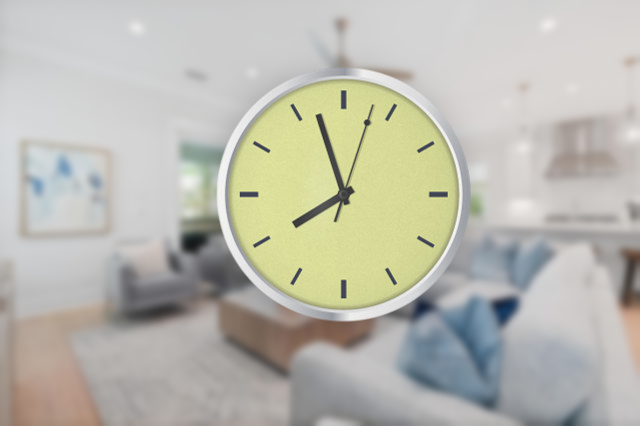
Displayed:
7.57.03
